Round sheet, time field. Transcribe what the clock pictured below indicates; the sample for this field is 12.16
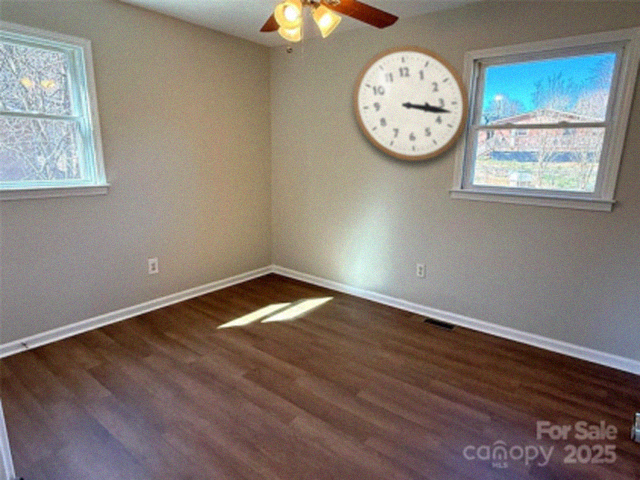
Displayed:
3.17
